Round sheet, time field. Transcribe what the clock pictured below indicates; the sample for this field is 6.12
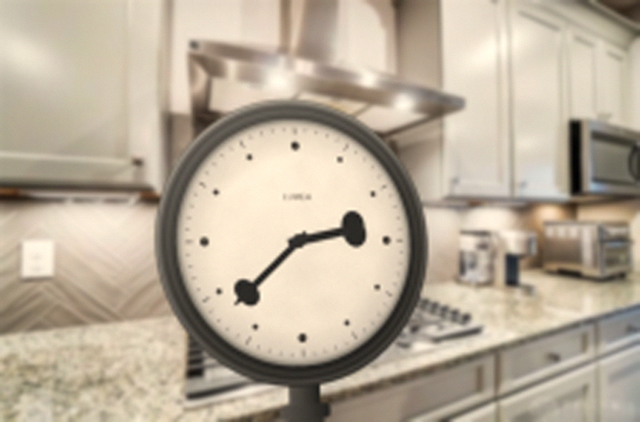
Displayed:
2.38
